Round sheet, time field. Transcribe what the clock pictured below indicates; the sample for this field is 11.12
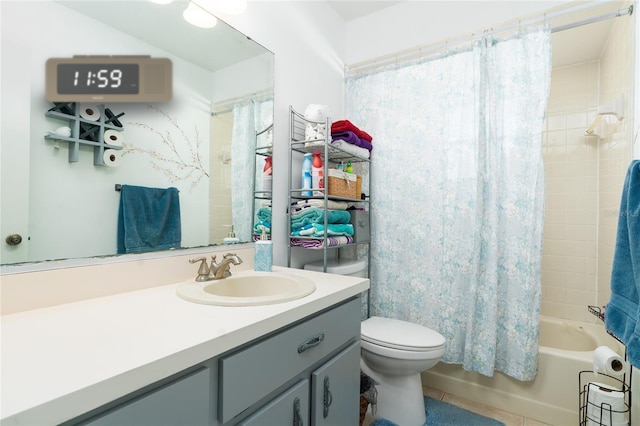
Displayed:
11.59
